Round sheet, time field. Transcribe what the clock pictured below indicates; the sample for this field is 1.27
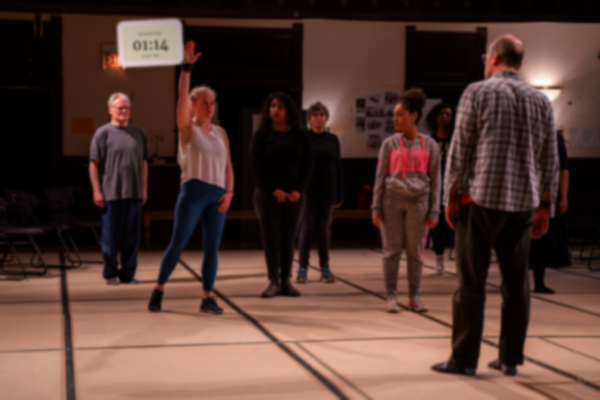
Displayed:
1.14
